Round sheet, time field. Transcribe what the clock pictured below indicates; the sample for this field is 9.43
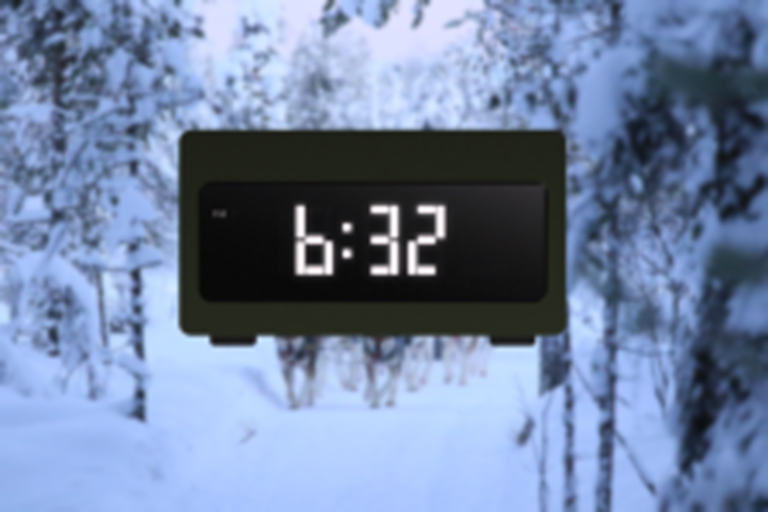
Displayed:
6.32
